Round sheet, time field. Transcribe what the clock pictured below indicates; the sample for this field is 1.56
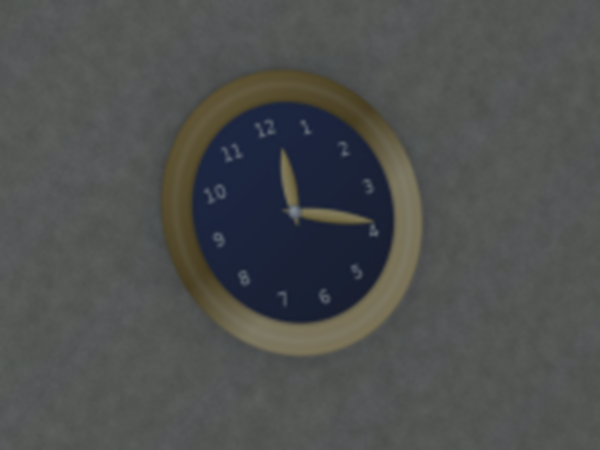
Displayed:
12.19
